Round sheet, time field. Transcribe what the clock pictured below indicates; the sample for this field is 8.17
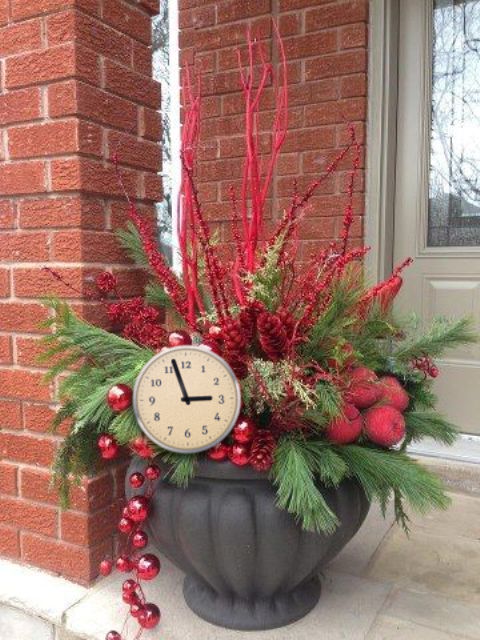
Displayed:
2.57
